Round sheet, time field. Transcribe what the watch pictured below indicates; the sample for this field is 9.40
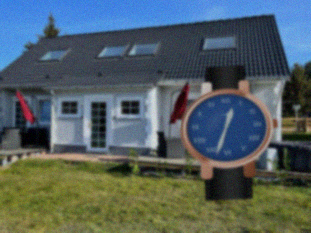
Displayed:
12.33
